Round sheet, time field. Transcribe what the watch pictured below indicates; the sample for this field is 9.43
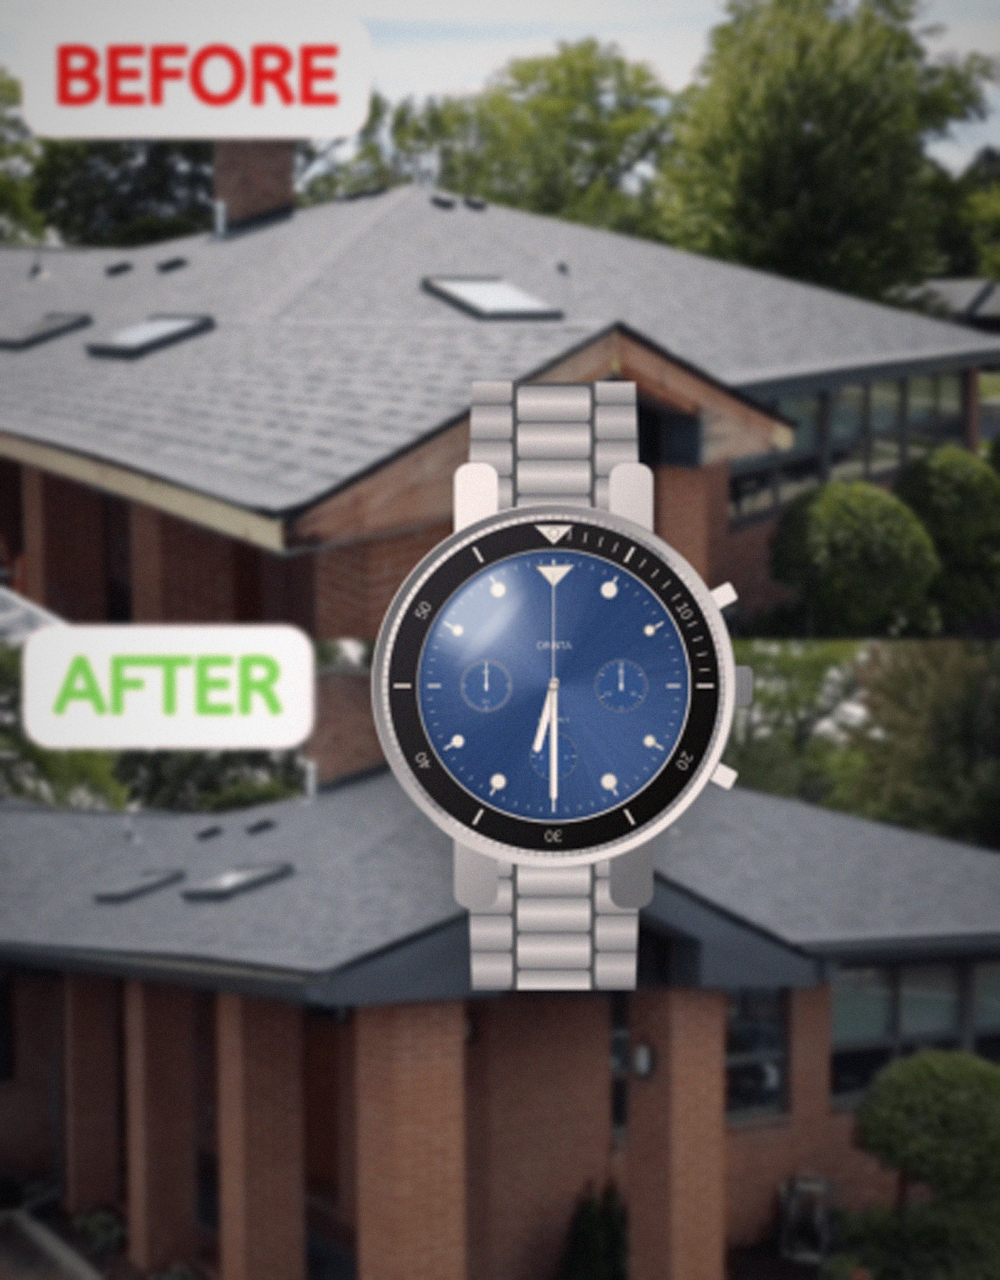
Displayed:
6.30
